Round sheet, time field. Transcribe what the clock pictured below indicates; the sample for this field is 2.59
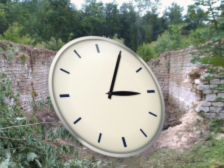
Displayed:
3.05
